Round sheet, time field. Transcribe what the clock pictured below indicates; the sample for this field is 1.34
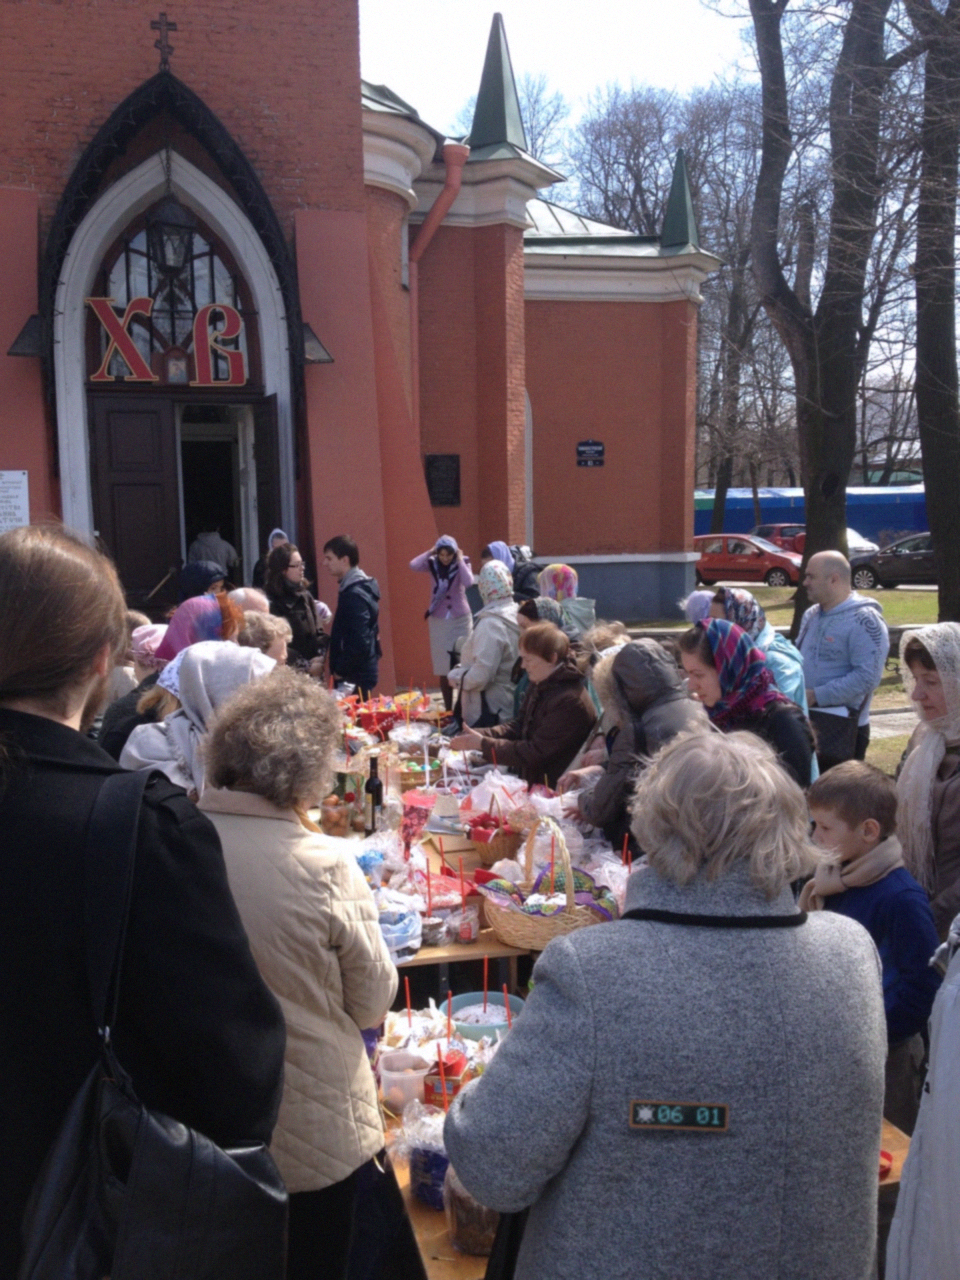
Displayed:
6.01
